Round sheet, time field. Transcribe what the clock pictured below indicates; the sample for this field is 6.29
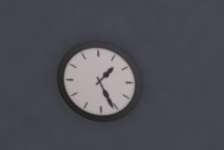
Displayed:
1.26
